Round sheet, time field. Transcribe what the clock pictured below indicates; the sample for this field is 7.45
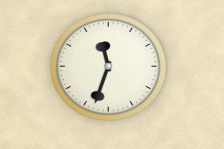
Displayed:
11.33
